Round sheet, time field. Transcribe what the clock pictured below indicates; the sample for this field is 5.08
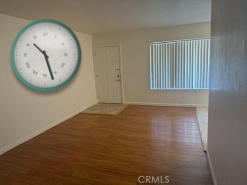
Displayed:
10.27
